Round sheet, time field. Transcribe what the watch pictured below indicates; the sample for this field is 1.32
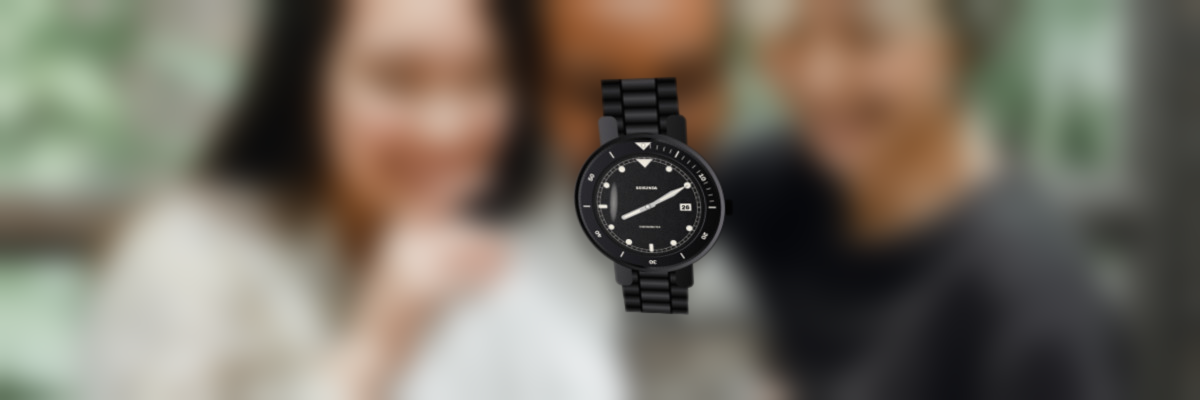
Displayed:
8.10
